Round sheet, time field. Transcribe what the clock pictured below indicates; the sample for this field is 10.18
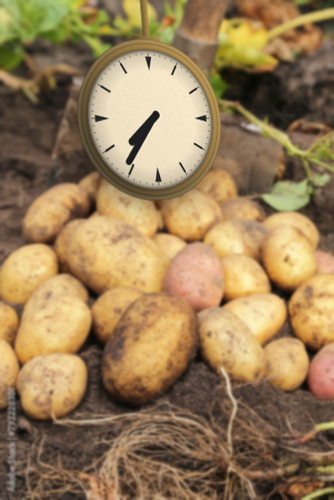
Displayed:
7.36
